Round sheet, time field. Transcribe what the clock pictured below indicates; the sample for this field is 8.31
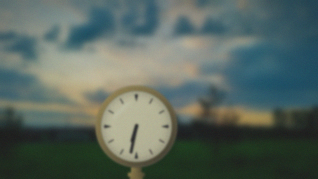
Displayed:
6.32
